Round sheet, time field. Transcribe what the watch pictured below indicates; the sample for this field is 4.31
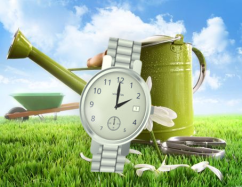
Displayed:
2.00
